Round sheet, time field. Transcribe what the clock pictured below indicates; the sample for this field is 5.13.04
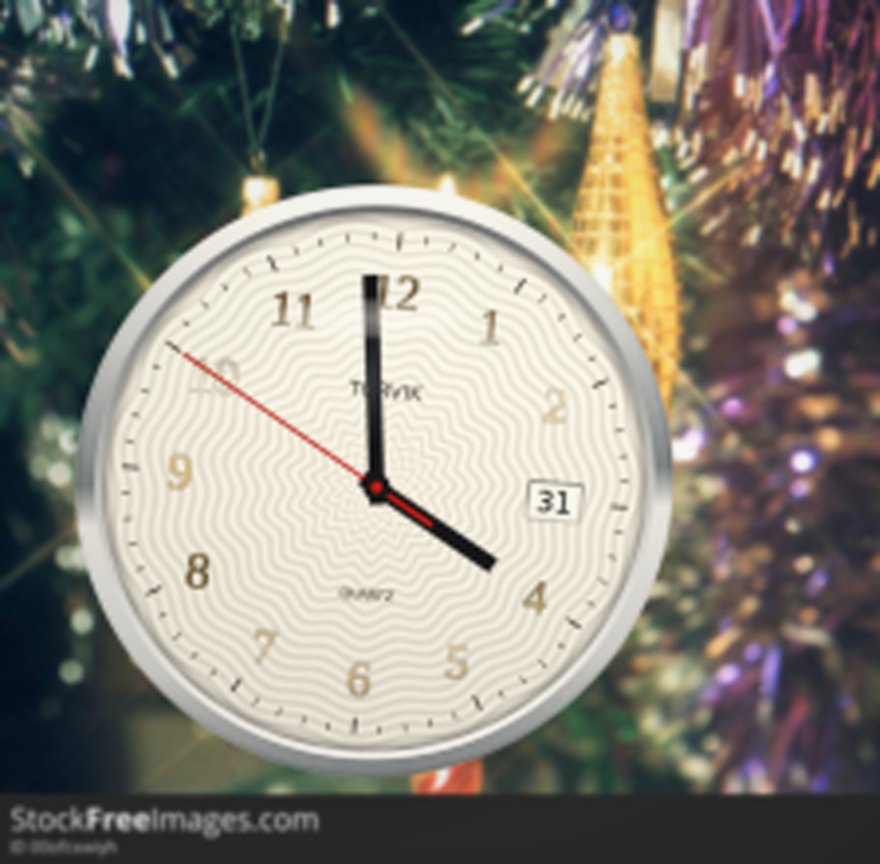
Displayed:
3.58.50
